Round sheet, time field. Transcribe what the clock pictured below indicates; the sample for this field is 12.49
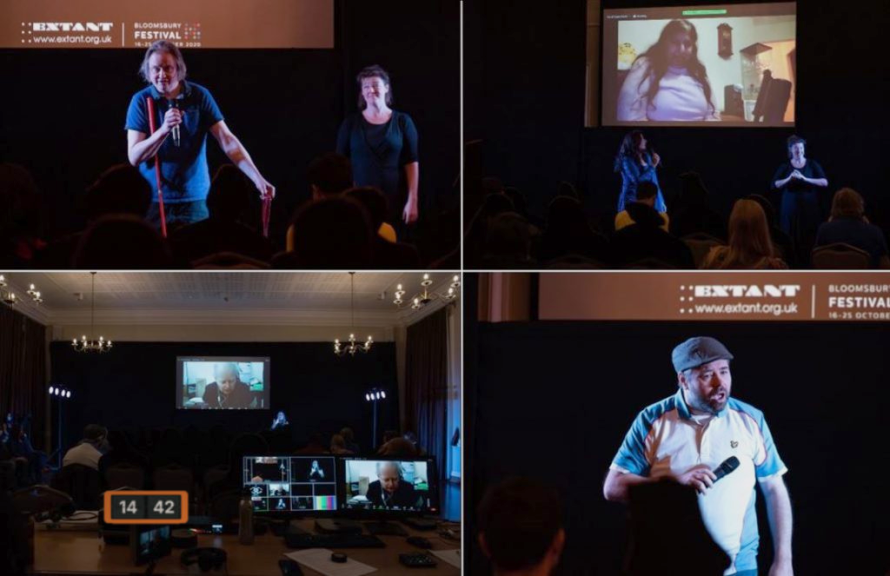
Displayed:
14.42
